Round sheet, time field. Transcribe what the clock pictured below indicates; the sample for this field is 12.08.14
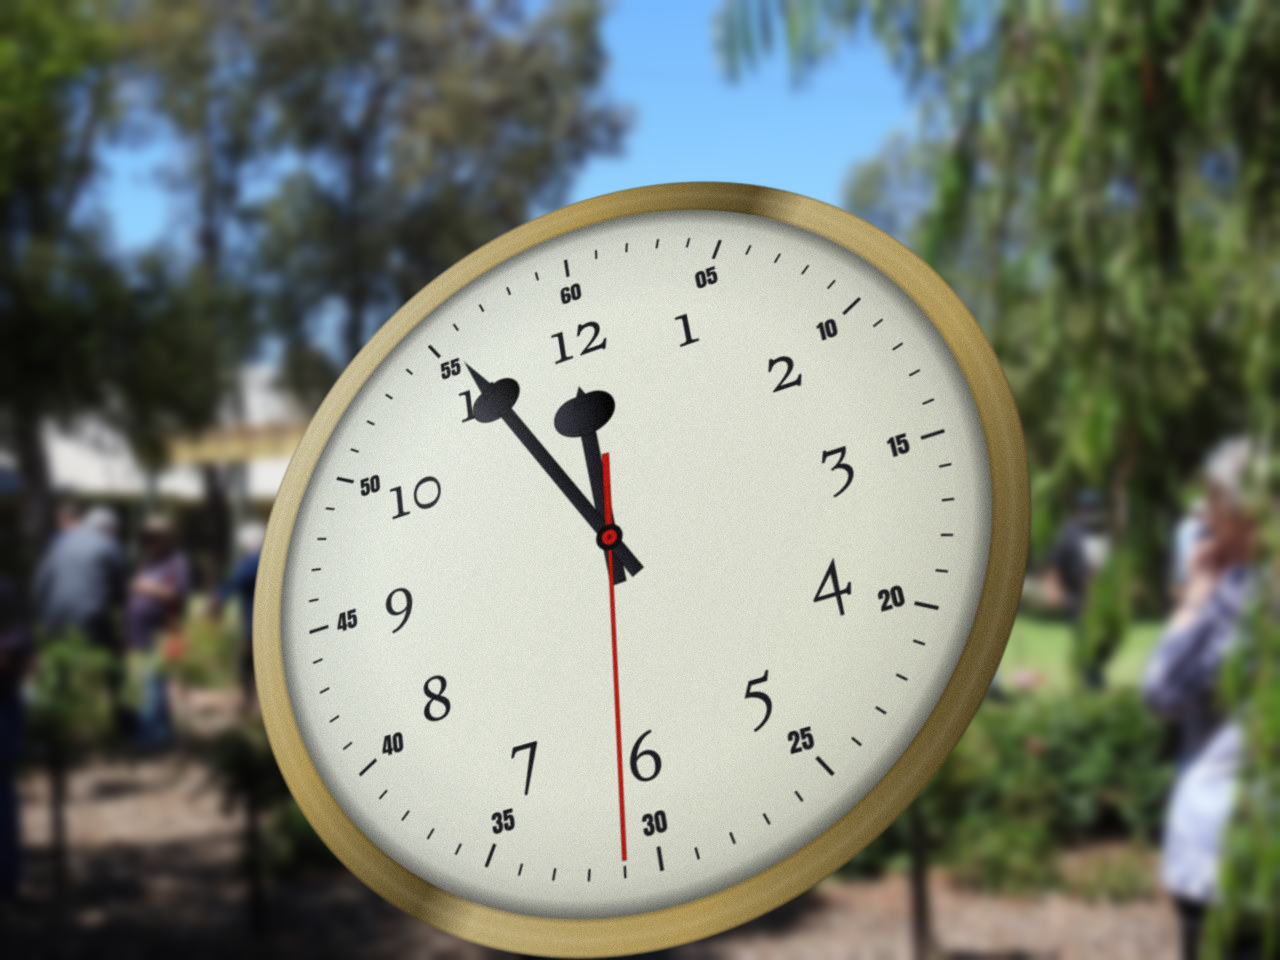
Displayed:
11.55.31
